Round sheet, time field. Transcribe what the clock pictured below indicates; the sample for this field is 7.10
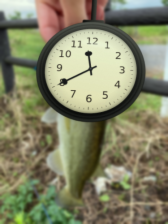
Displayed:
11.40
